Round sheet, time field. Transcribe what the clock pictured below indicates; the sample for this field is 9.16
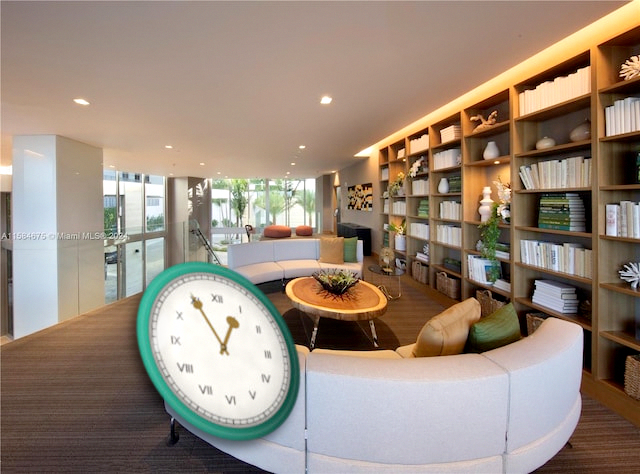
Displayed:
12.55
